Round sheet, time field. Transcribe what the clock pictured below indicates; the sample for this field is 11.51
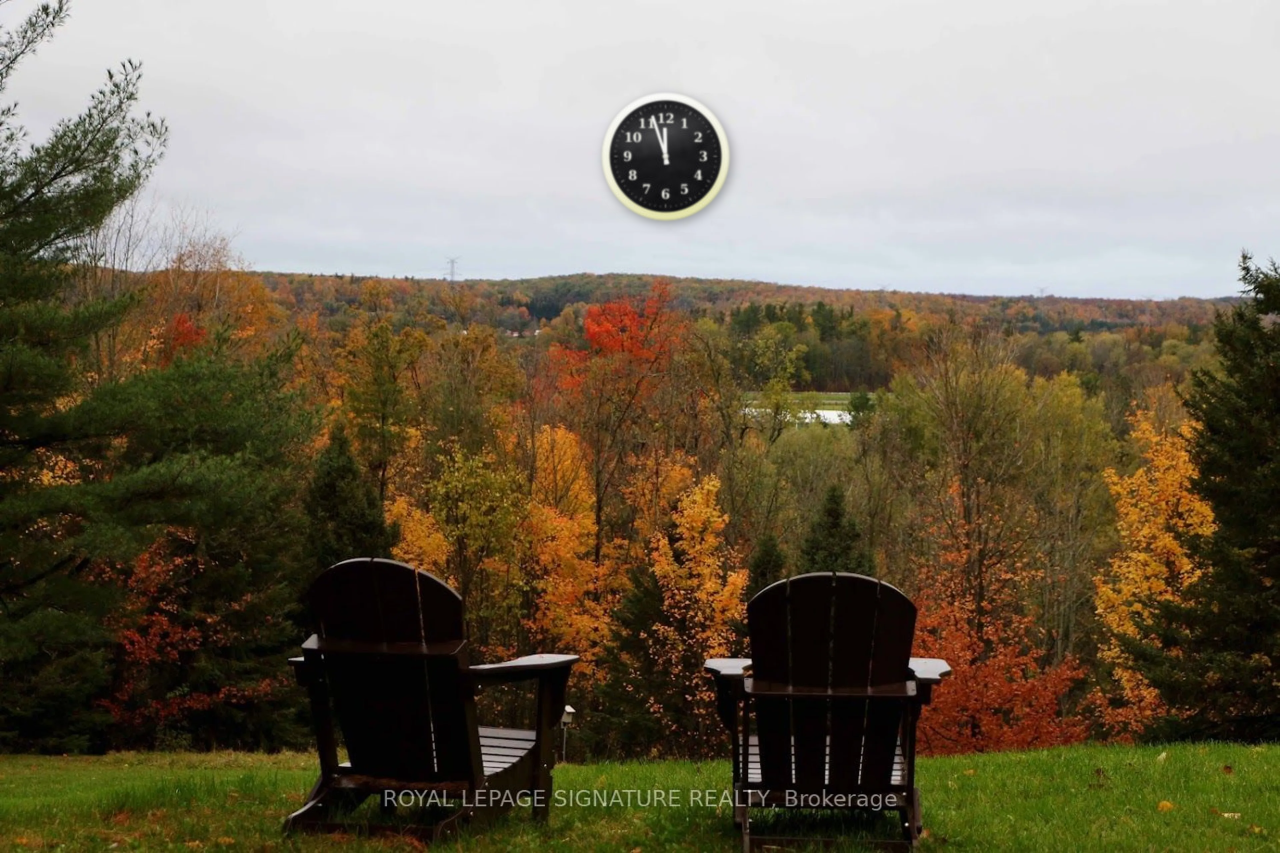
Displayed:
11.57
